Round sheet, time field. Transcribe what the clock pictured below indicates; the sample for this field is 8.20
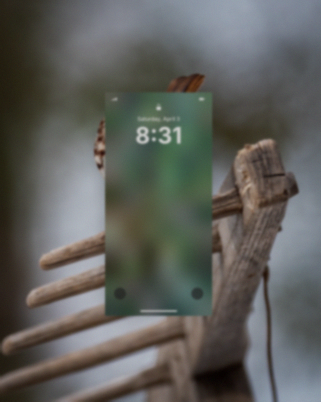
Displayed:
8.31
